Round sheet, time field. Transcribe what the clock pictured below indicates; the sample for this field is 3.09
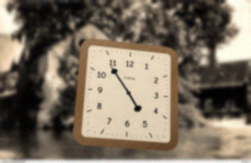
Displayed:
4.54
